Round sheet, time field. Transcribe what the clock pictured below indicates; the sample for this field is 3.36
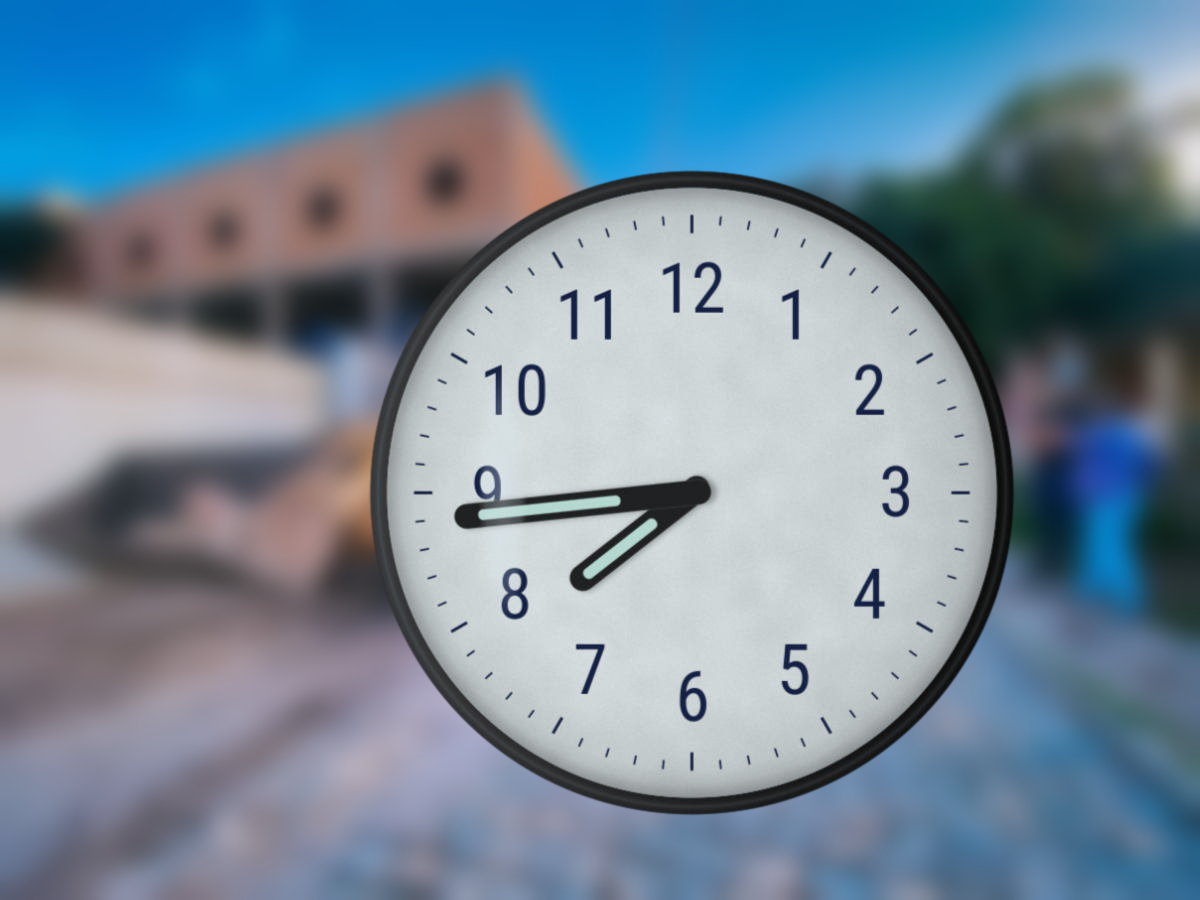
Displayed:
7.44
